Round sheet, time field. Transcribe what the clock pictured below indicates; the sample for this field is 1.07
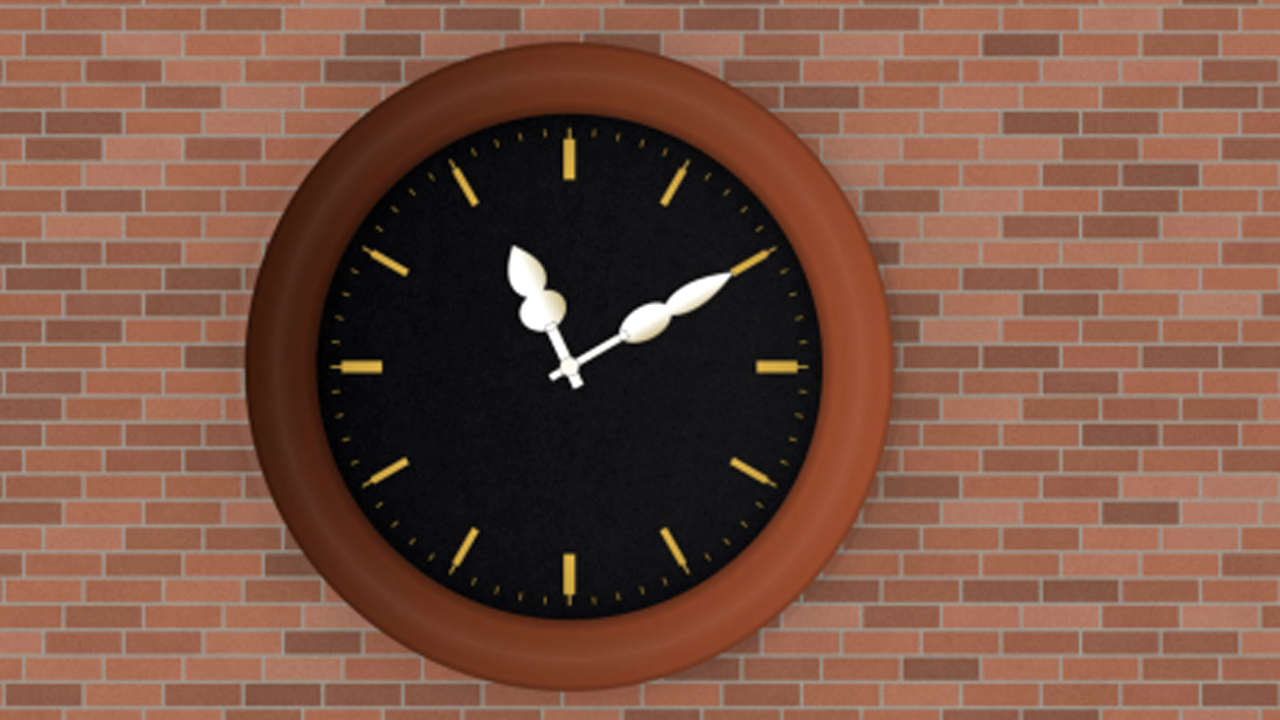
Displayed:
11.10
